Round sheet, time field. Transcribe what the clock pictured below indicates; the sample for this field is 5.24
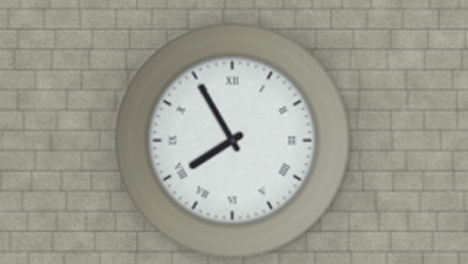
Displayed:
7.55
